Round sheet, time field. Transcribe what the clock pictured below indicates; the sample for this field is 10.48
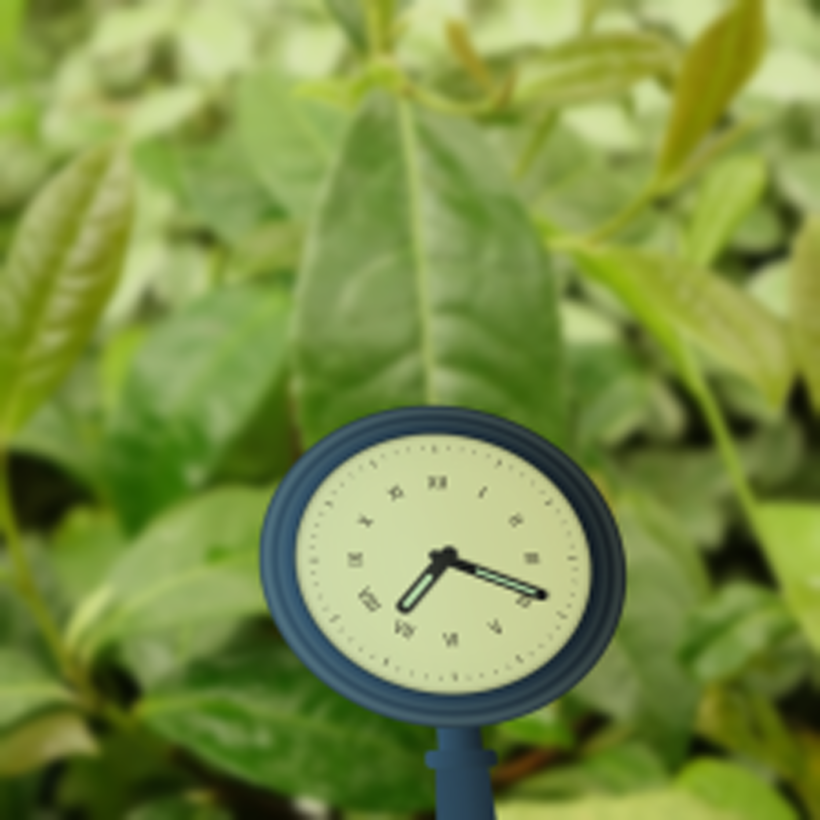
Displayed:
7.19
